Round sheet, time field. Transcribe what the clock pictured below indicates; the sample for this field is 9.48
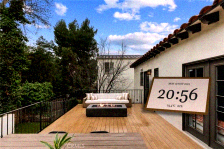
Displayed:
20.56
